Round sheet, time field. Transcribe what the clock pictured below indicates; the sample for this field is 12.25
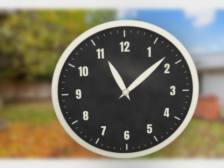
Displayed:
11.08
